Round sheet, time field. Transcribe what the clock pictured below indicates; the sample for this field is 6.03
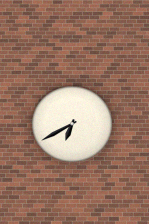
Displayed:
6.40
